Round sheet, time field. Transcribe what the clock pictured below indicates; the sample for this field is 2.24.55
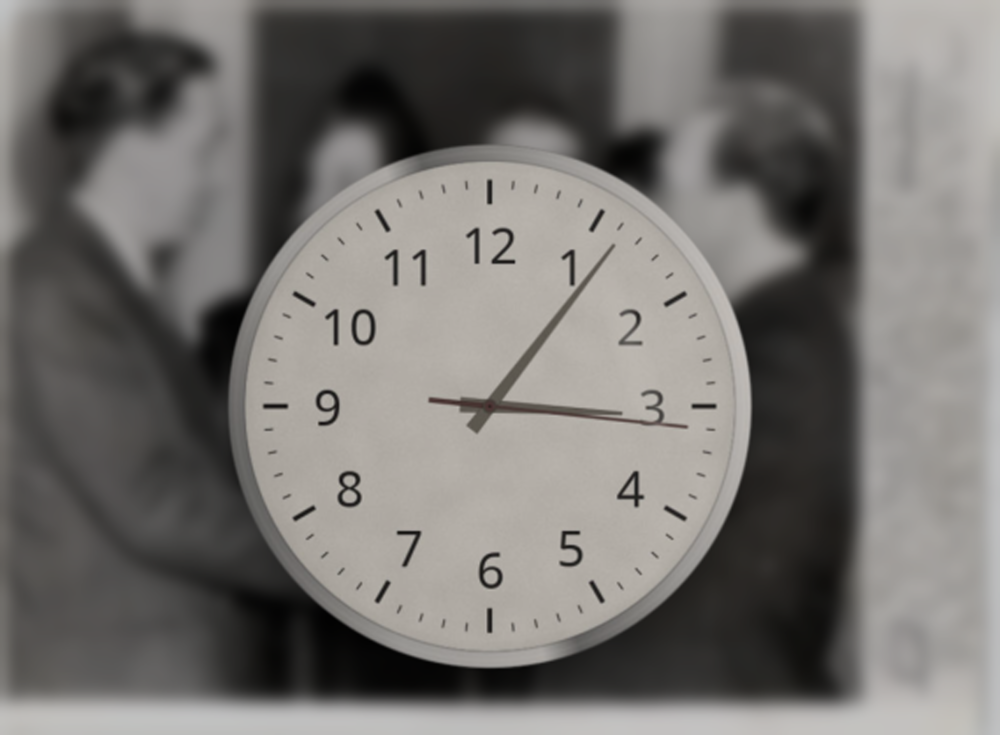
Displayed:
3.06.16
